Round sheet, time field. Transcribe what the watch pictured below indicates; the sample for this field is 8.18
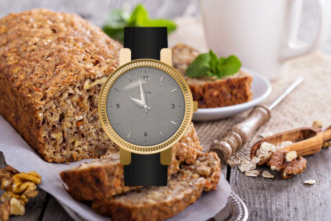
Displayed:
9.58
